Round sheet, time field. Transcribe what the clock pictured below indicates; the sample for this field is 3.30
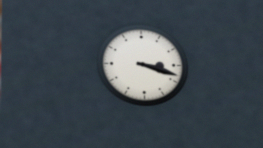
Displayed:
3.18
